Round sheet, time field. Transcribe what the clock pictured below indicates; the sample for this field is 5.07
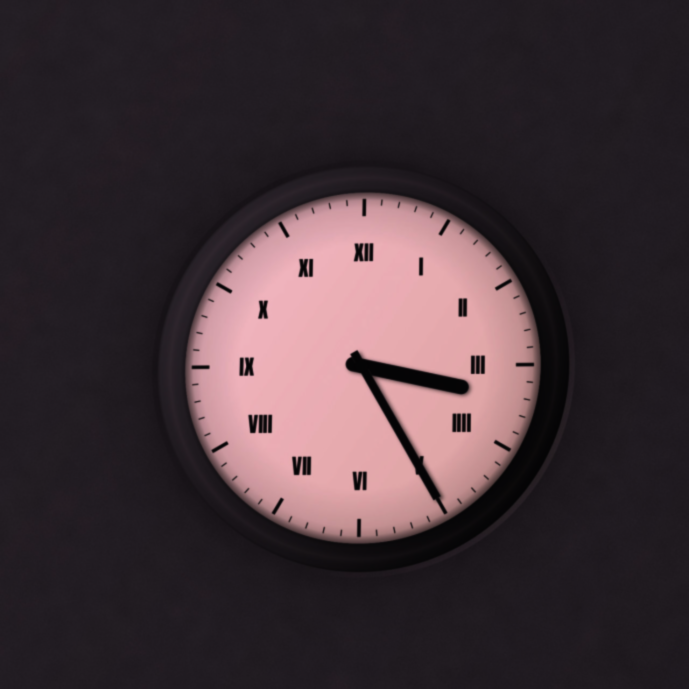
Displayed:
3.25
